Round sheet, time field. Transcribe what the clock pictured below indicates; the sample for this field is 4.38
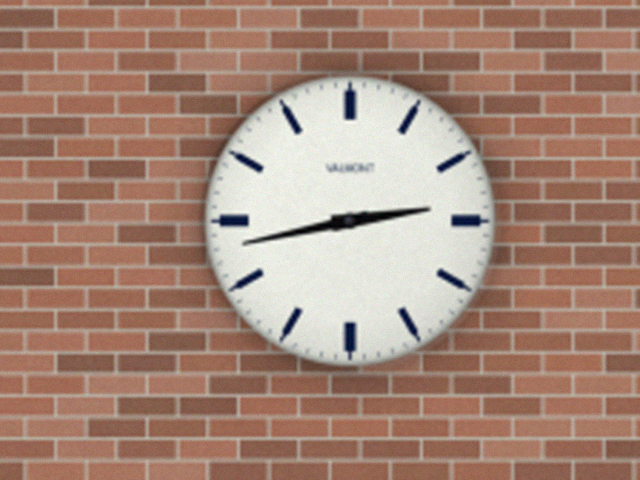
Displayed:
2.43
